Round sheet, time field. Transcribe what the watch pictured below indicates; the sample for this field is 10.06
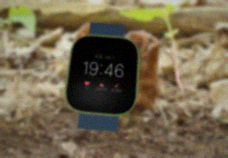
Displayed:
19.46
